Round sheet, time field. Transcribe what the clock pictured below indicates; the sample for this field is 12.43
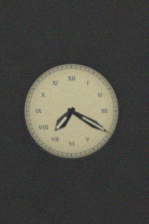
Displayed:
7.20
